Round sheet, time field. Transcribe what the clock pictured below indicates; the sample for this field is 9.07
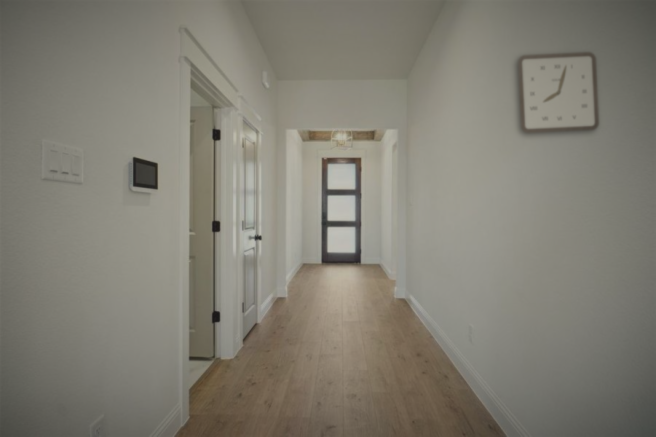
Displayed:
8.03
